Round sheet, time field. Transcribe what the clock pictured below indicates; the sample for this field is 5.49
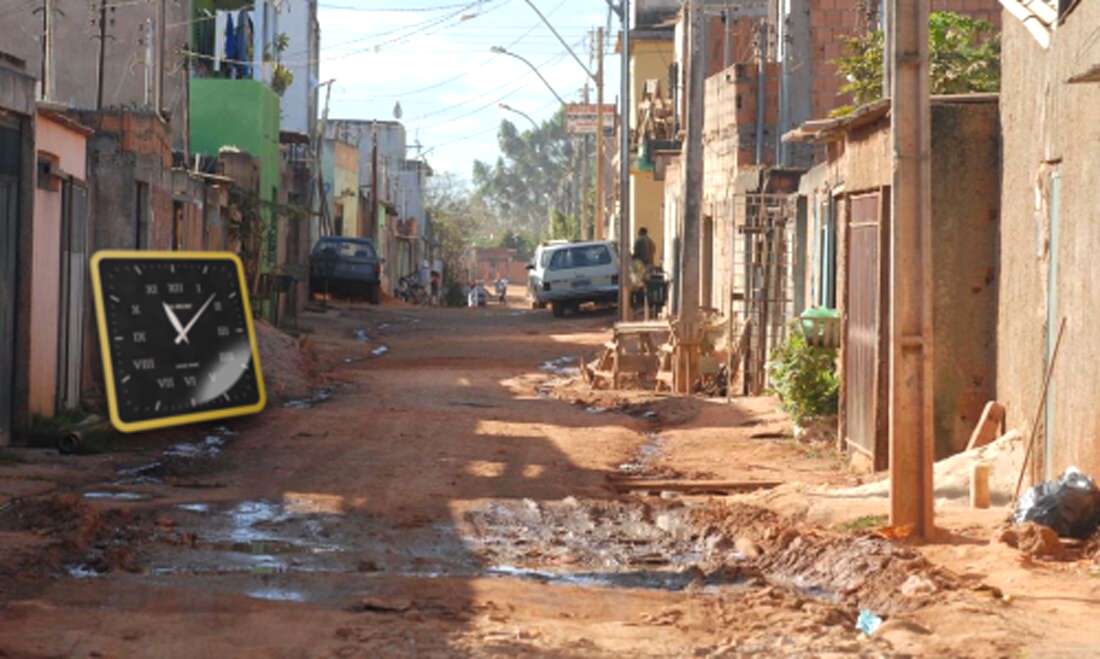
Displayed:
11.08
